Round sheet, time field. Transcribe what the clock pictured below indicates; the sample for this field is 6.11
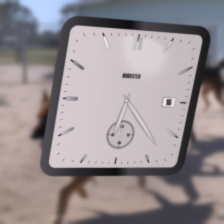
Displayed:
6.23
